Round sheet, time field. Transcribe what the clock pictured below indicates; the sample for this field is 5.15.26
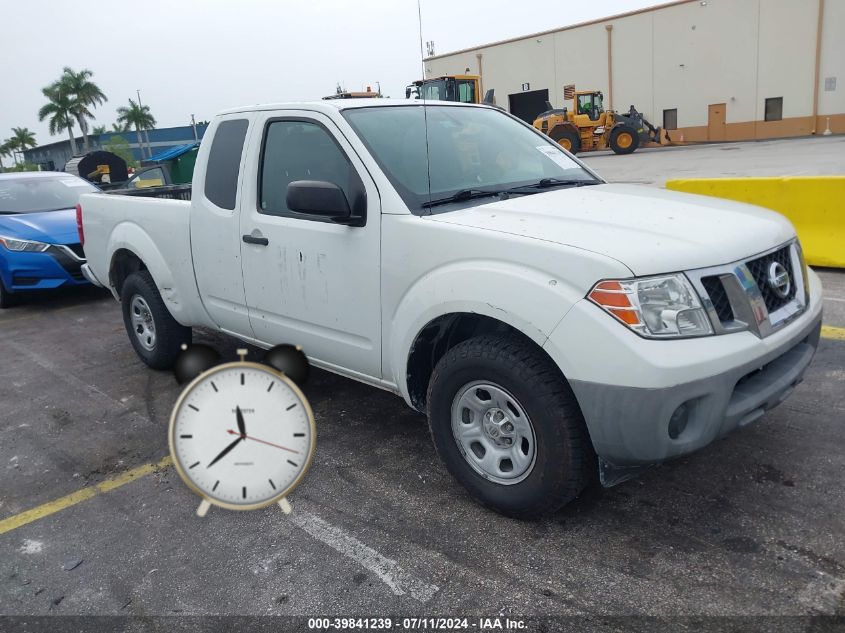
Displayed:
11.38.18
